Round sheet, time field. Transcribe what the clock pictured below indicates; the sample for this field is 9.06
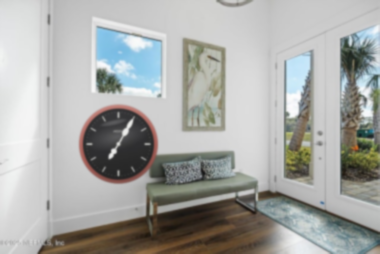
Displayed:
7.05
